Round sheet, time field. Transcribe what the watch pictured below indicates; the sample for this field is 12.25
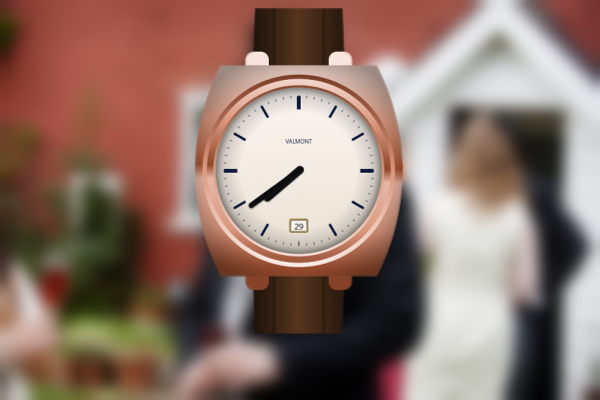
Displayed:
7.39
